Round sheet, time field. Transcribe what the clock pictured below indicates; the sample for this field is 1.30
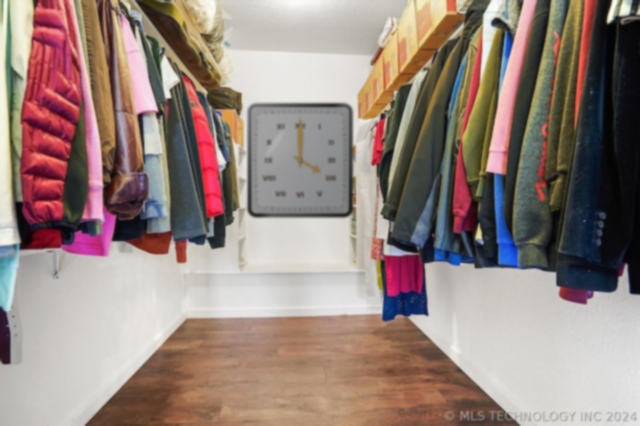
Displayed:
4.00
